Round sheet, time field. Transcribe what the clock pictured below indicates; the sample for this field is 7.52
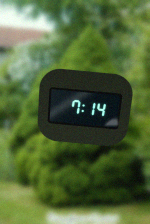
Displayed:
7.14
